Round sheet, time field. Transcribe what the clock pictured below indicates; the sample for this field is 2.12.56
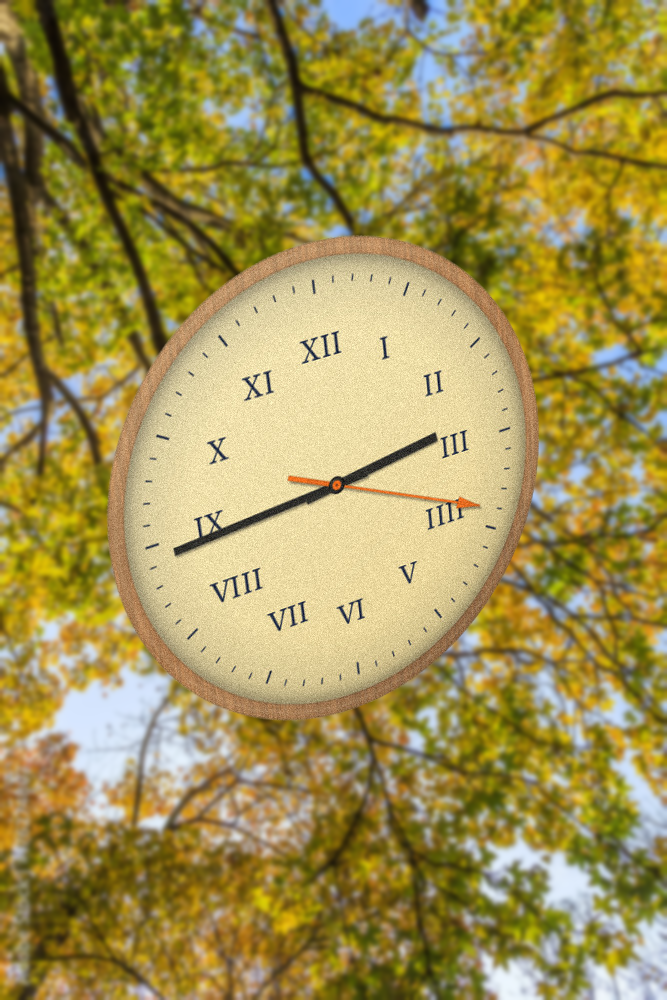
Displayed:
2.44.19
